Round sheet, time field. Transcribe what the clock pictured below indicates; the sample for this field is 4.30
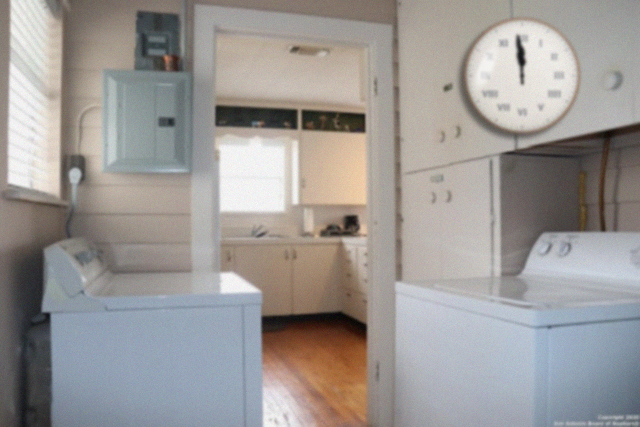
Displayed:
11.59
